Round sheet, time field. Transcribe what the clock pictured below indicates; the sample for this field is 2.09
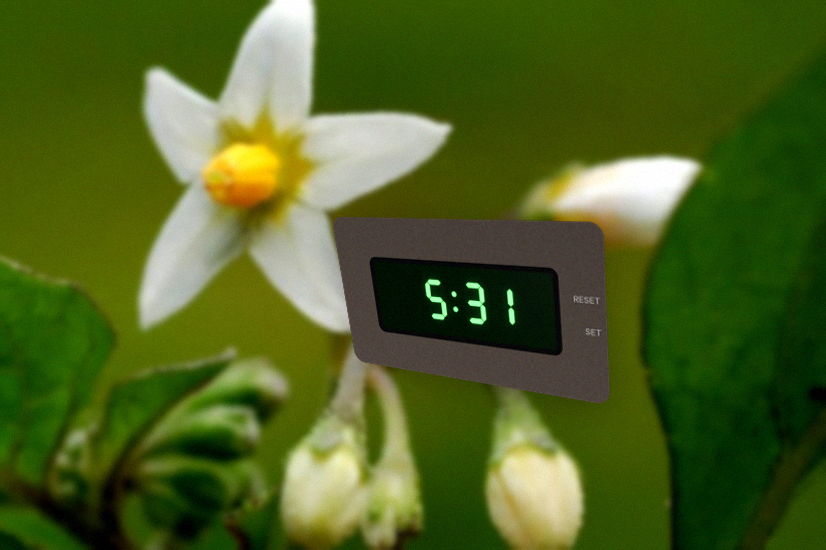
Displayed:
5.31
